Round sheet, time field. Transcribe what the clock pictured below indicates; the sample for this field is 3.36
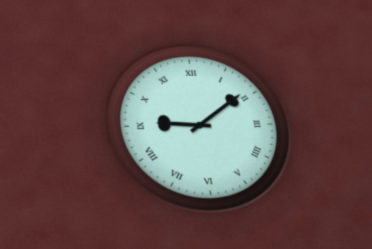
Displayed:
9.09
